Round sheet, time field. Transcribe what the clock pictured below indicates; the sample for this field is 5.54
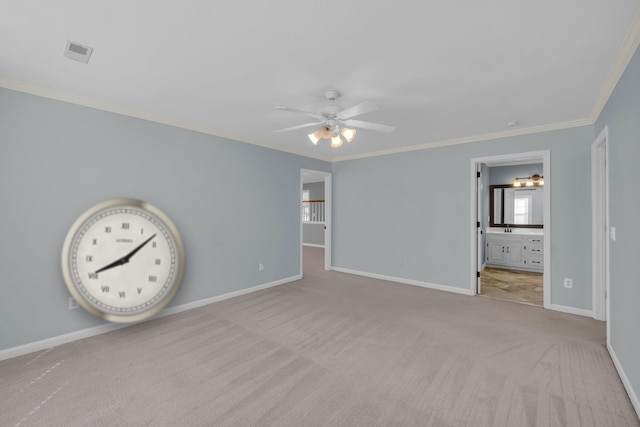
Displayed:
8.08
